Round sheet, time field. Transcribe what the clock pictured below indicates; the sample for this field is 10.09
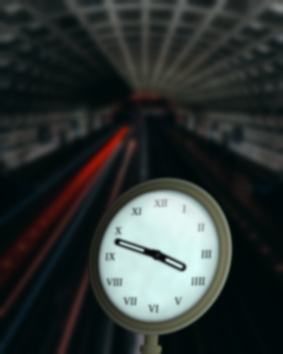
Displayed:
3.48
